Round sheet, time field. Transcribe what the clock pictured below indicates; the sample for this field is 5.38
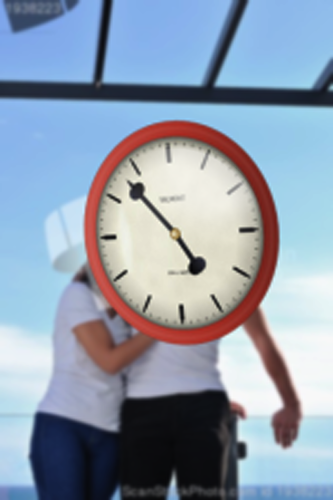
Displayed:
4.53
